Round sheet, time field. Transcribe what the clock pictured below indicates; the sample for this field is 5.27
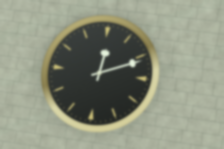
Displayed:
12.11
